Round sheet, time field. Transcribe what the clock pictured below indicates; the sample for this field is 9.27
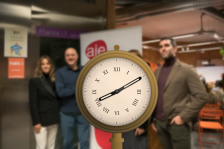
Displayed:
8.10
